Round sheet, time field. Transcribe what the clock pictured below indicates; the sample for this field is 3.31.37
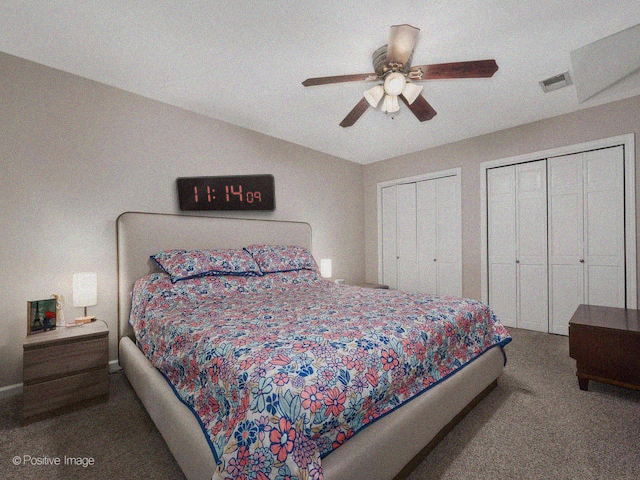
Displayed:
11.14.09
